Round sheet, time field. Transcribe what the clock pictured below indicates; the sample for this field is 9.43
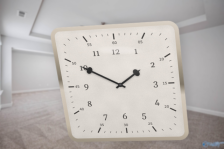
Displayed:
1.50
